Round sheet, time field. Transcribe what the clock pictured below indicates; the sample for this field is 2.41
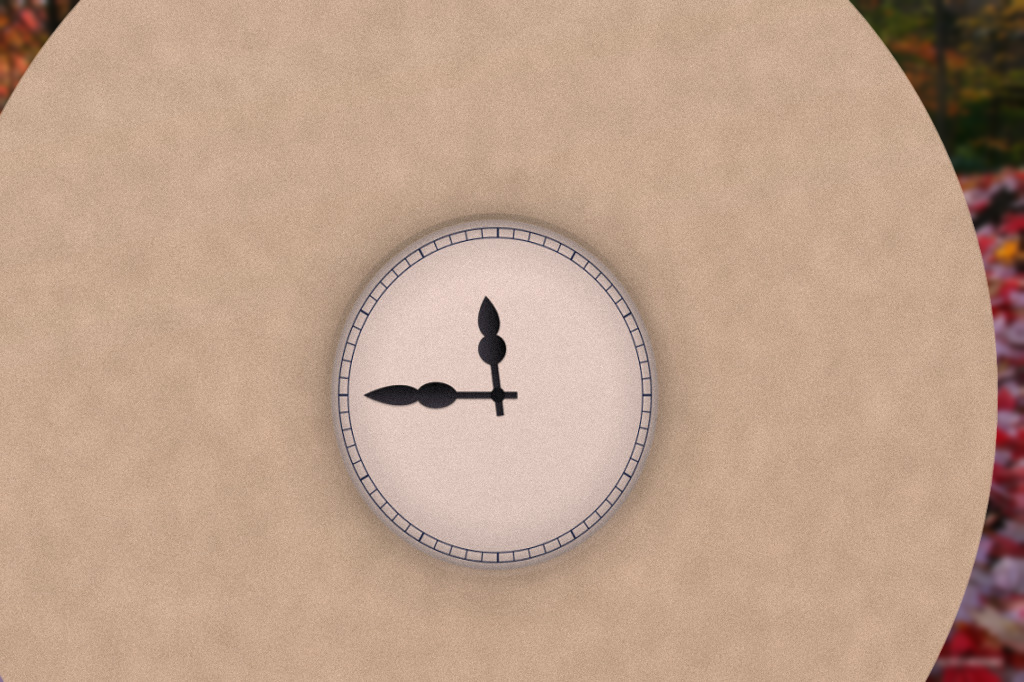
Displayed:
11.45
